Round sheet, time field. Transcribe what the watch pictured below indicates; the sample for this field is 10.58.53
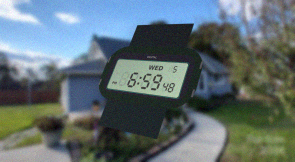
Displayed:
6.59.48
